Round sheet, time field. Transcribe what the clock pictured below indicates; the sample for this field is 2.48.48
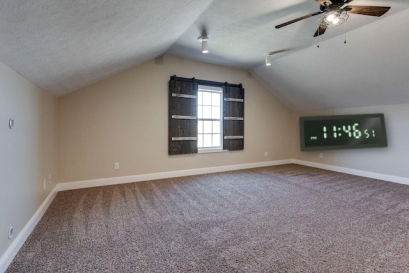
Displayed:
11.46.51
